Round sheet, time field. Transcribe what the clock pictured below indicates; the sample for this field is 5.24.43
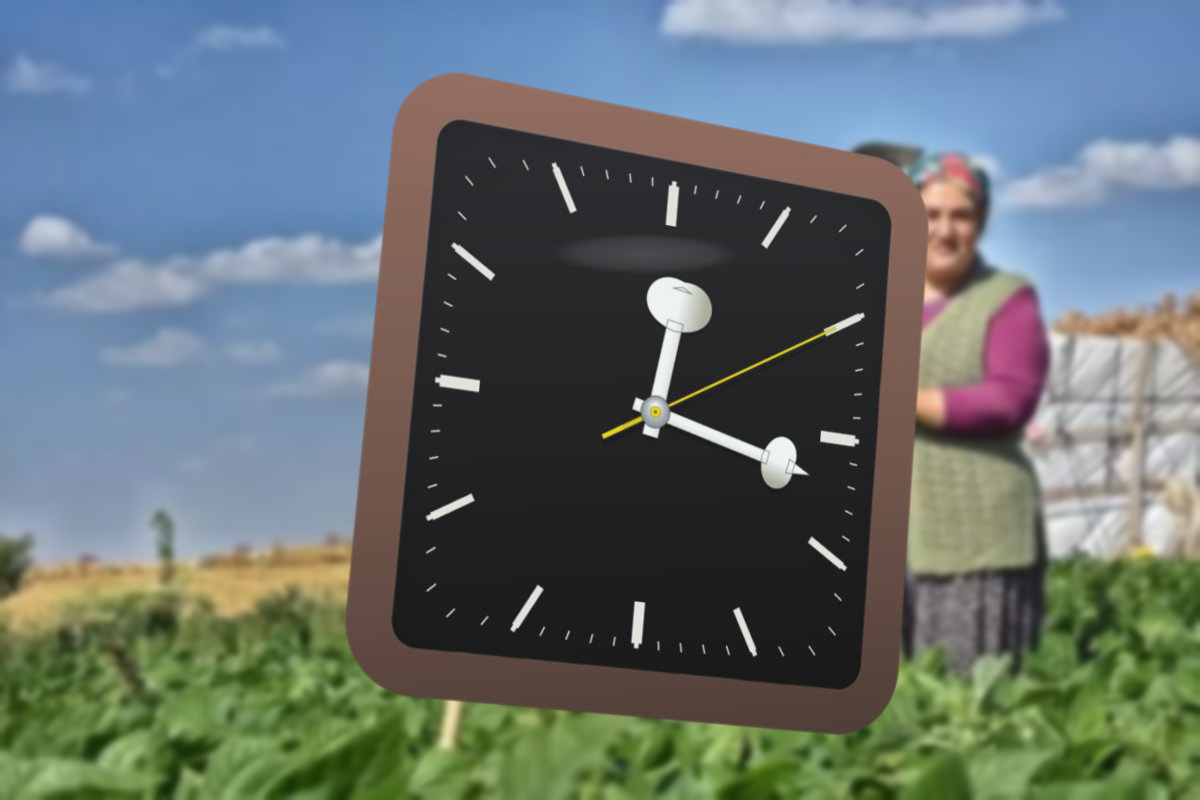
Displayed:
12.17.10
